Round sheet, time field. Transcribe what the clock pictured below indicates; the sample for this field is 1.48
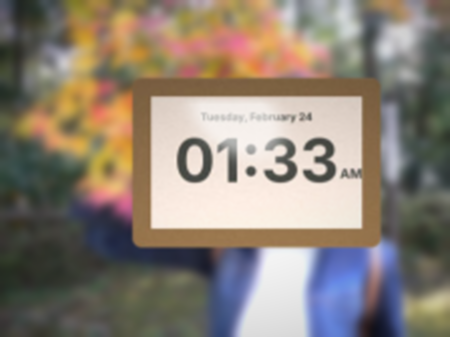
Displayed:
1.33
